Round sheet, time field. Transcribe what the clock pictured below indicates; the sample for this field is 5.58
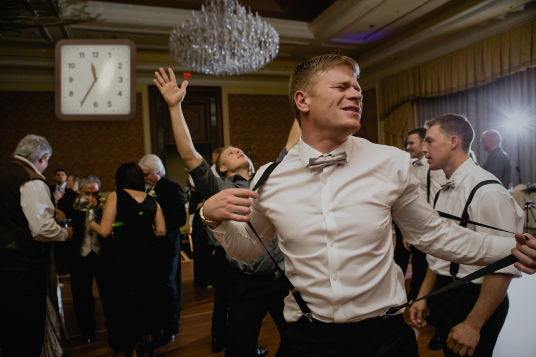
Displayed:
11.35
